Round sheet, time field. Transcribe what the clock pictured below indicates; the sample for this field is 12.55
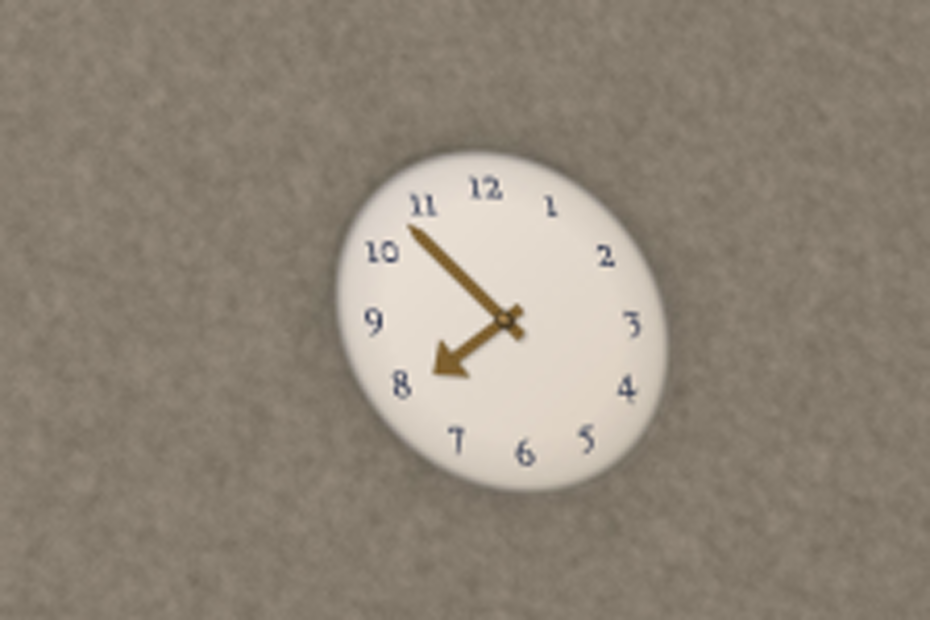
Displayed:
7.53
